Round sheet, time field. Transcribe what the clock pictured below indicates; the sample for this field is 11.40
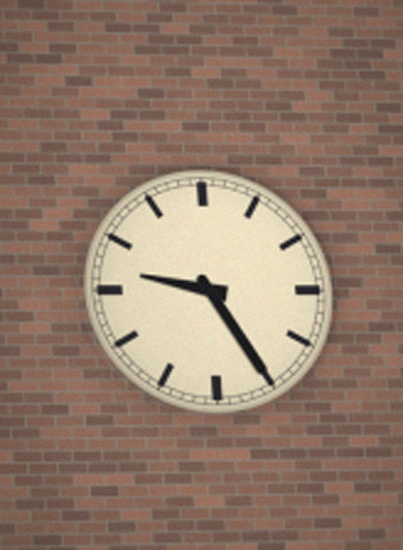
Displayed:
9.25
